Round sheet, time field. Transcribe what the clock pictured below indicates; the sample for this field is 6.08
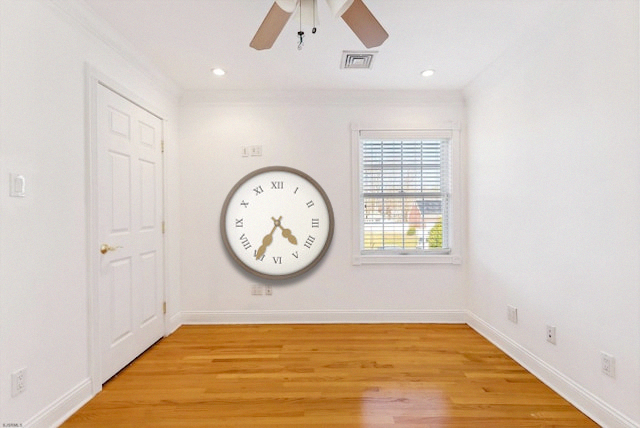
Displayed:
4.35
